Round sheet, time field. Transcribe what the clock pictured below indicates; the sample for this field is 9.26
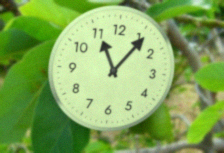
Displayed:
11.06
